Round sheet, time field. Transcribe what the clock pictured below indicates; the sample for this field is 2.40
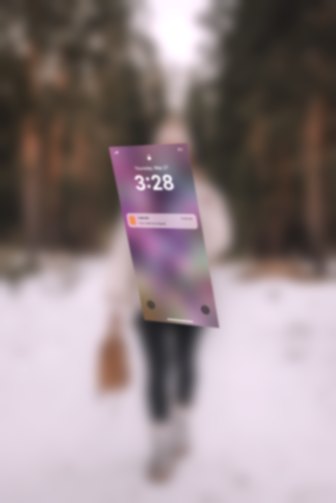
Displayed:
3.28
